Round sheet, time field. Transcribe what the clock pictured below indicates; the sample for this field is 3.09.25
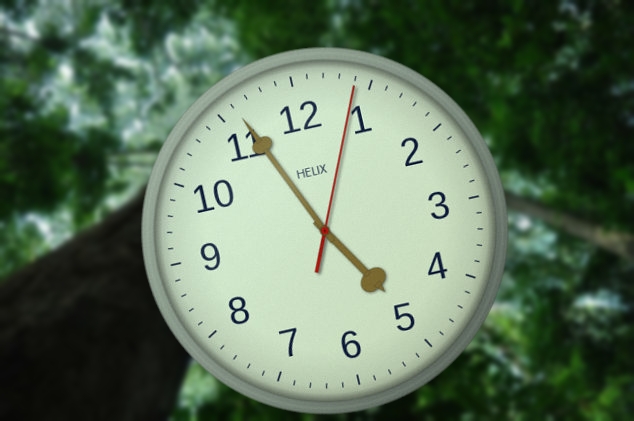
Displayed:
4.56.04
